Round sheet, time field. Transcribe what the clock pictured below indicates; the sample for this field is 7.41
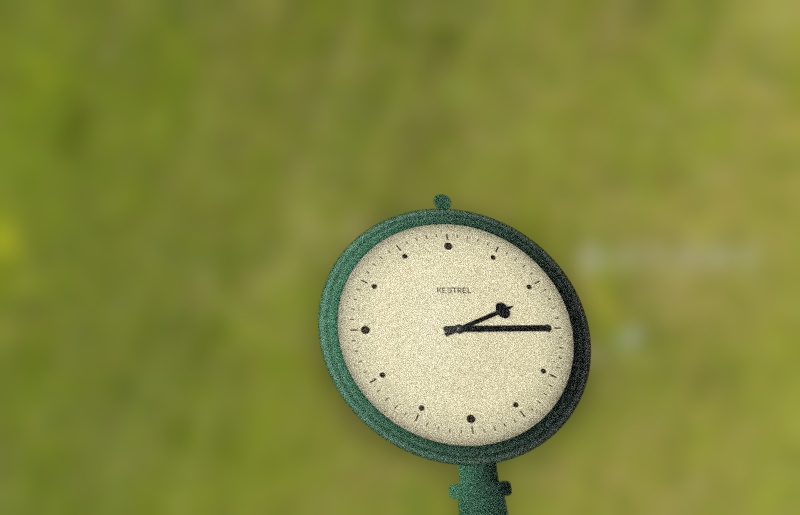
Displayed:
2.15
